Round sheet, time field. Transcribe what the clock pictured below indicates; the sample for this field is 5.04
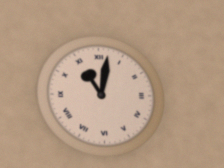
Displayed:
11.02
